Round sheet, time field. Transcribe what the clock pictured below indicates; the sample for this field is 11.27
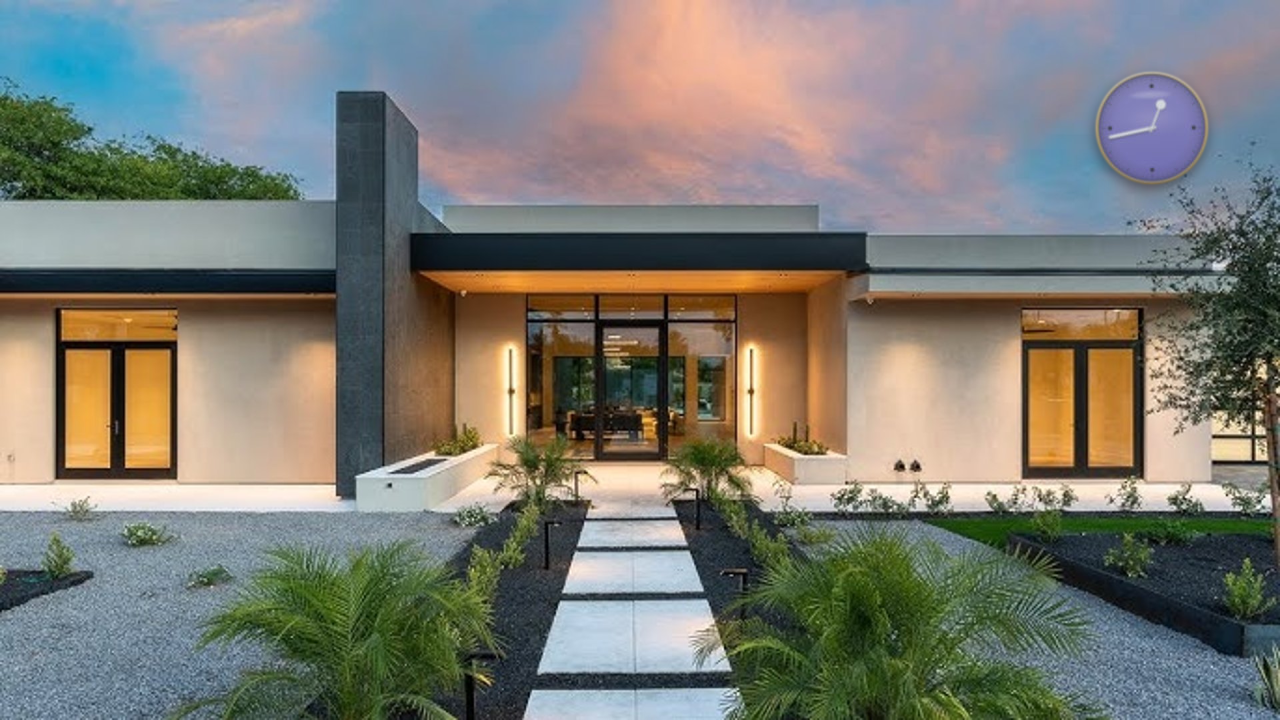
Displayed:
12.43
